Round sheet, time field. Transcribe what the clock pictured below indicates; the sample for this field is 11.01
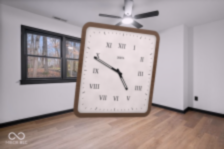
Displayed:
4.49
